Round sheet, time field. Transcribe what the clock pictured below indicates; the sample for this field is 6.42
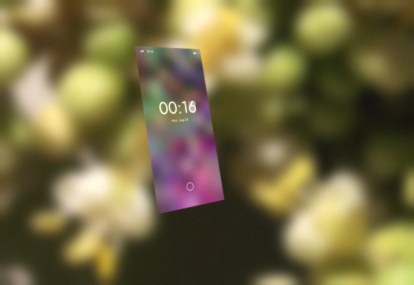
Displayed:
0.16
